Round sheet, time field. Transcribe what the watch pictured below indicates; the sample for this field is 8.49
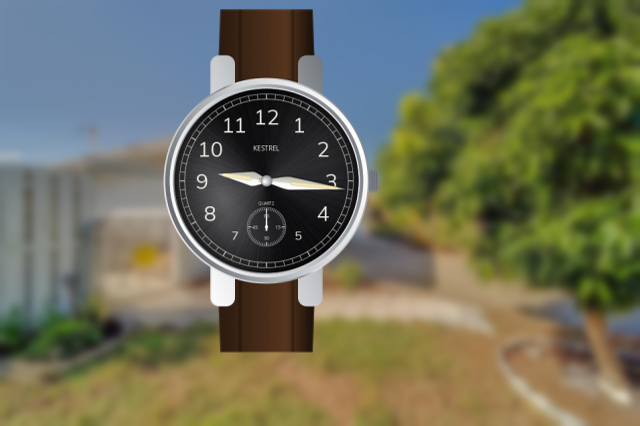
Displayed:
9.16
